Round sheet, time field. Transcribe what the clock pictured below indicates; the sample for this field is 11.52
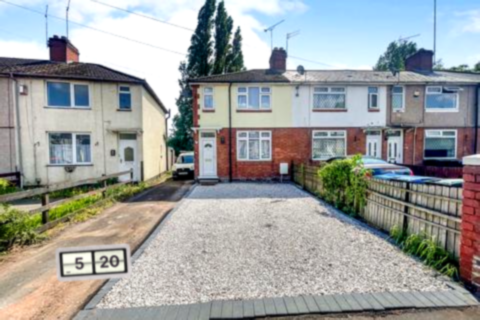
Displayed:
5.20
